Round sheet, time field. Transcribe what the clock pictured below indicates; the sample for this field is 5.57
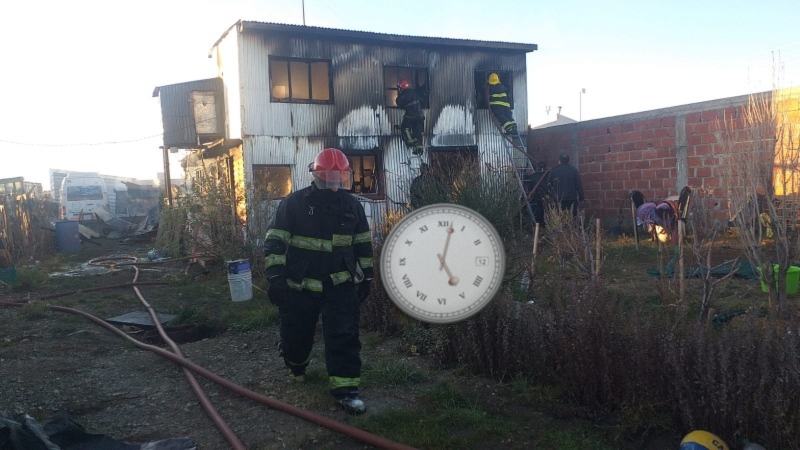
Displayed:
5.02
